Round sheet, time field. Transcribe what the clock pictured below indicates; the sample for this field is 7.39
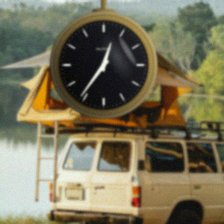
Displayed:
12.36
